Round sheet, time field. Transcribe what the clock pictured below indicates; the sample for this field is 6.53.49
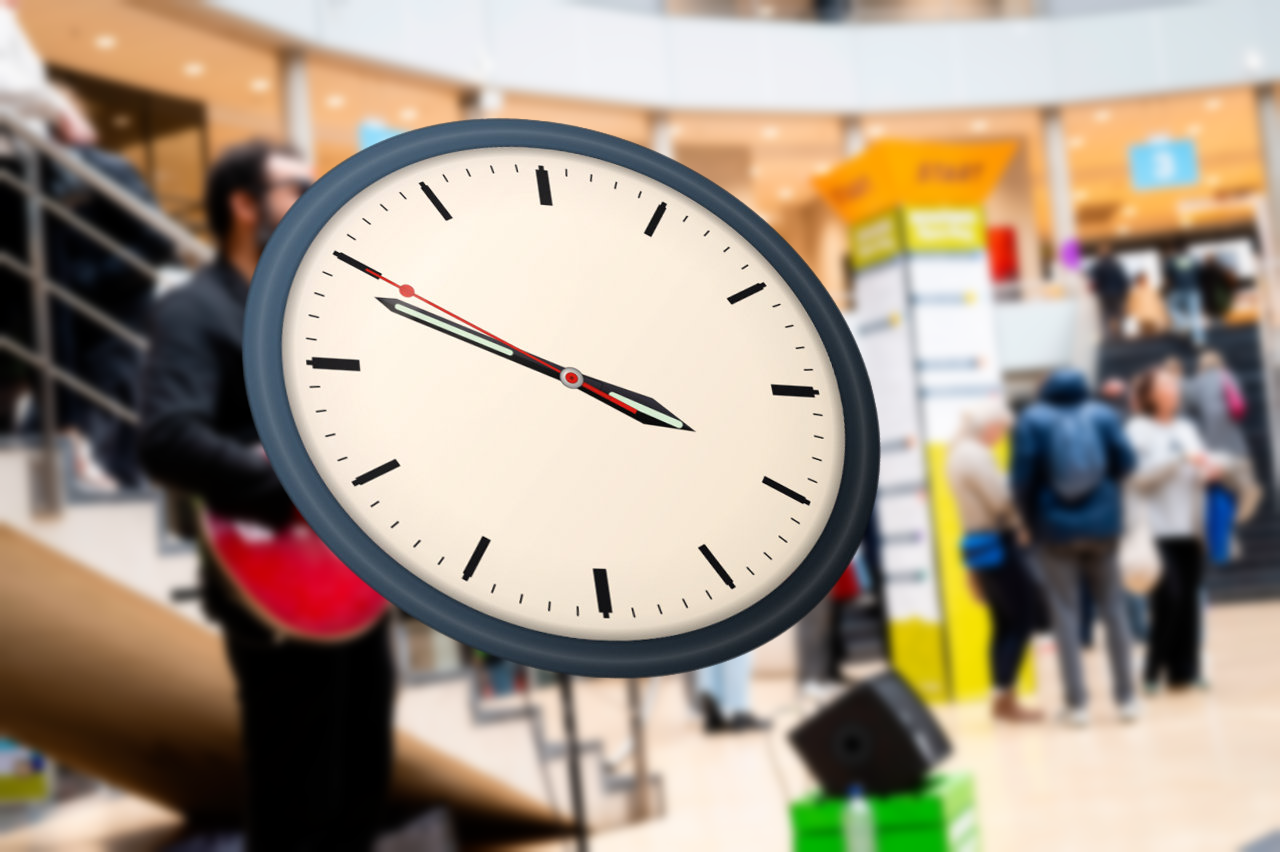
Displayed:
3.48.50
